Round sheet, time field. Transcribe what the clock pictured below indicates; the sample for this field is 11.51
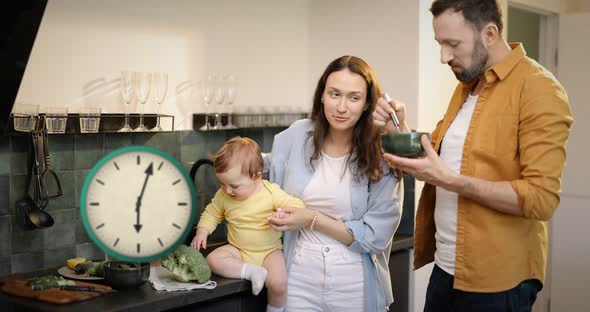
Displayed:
6.03
